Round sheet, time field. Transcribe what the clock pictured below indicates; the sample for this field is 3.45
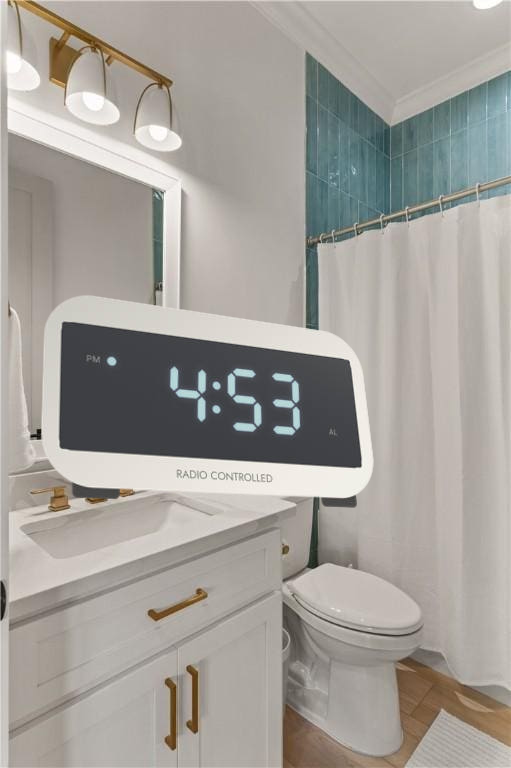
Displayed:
4.53
